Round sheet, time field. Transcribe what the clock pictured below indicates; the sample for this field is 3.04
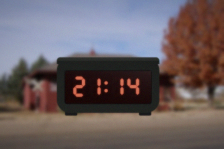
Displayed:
21.14
